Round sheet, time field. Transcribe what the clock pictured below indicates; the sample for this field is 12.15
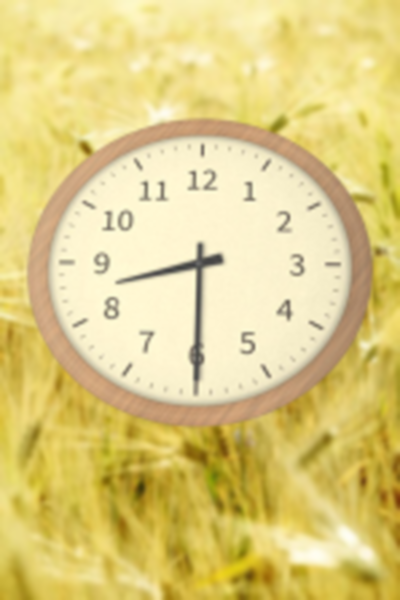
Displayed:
8.30
